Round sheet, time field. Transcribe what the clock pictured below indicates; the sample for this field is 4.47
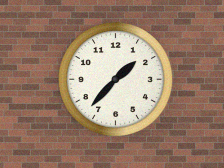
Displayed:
1.37
